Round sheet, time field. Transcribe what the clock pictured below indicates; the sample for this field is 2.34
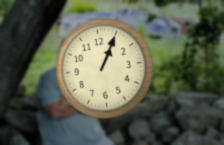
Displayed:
1.05
